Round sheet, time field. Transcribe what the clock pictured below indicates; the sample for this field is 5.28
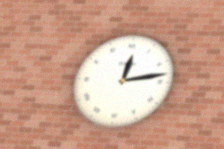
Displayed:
12.13
